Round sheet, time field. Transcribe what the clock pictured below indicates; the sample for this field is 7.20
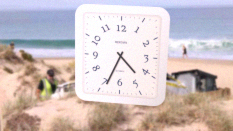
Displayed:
4.34
